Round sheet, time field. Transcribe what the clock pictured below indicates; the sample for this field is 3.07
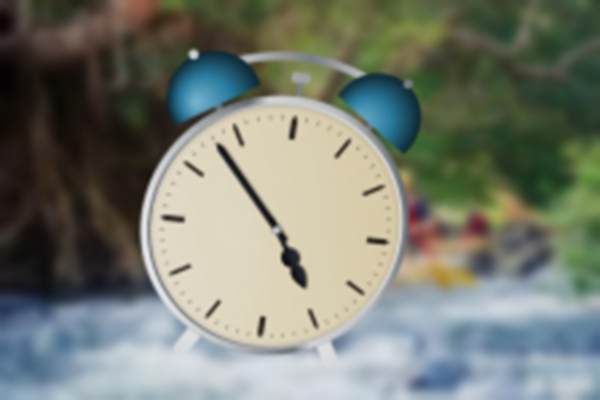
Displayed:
4.53
